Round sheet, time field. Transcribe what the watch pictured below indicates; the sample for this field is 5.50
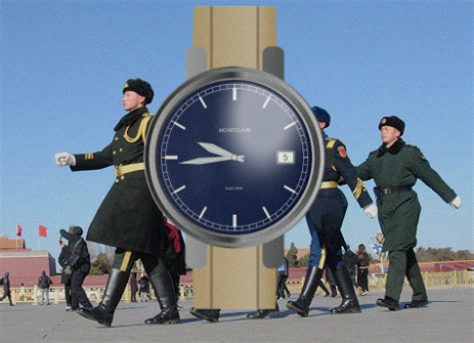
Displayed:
9.44
